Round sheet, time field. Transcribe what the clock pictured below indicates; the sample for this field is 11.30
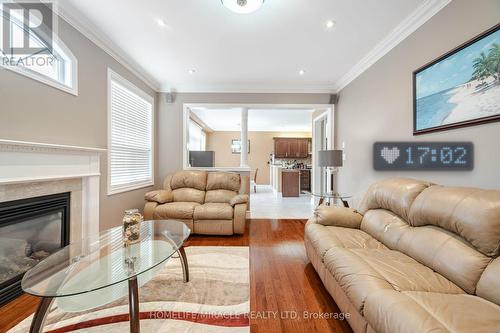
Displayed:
17.02
